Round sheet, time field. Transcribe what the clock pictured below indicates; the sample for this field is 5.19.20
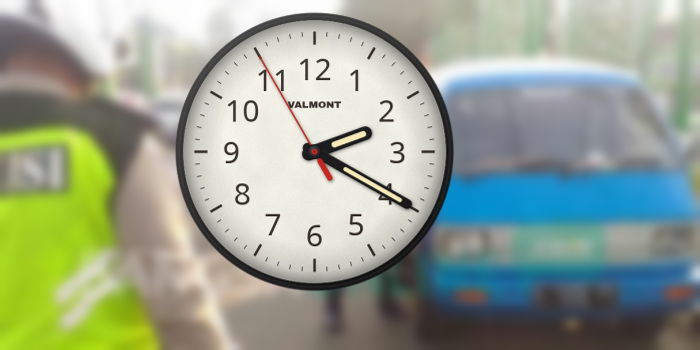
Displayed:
2.19.55
